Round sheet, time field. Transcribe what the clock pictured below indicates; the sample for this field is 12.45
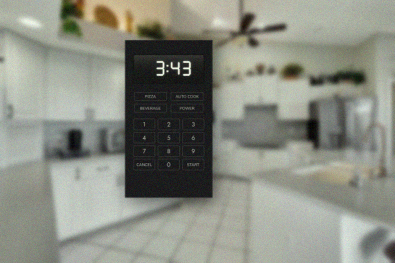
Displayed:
3.43
